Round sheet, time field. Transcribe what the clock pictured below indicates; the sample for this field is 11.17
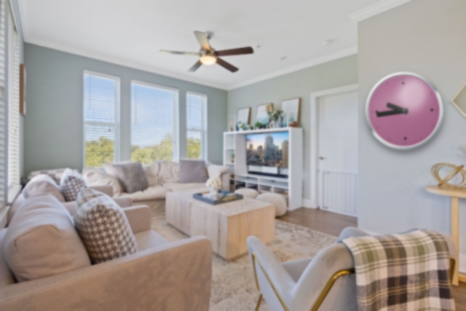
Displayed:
9.44
